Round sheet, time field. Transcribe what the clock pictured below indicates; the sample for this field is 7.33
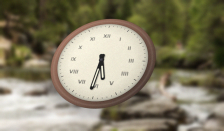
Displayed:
5.31
